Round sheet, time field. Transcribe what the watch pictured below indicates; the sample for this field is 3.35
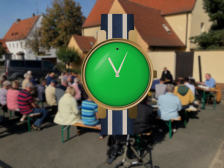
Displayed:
11.04
